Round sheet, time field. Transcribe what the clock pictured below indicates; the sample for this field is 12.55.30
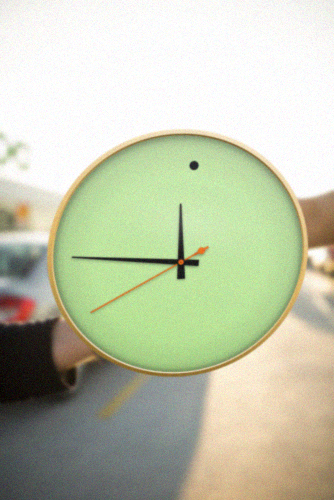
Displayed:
11.44.39
